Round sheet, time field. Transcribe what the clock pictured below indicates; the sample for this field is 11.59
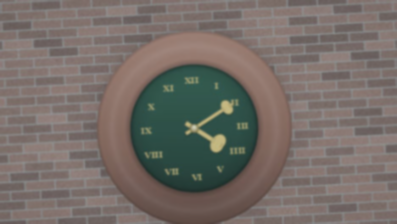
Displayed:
4.10
